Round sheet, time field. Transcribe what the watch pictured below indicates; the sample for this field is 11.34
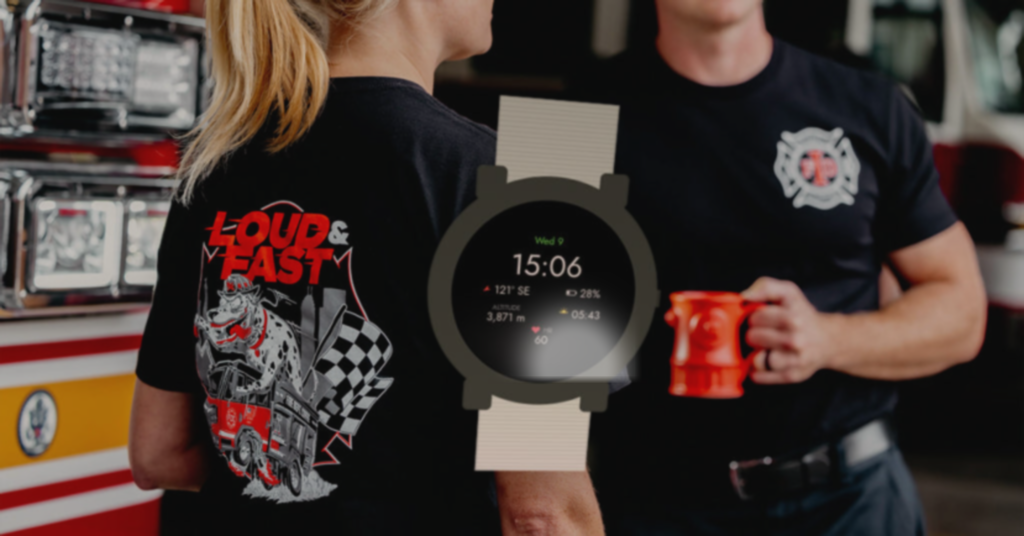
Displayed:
15.06
